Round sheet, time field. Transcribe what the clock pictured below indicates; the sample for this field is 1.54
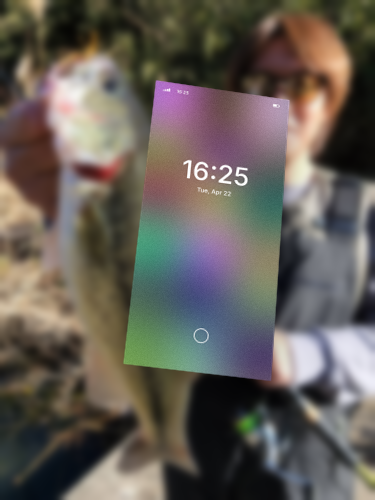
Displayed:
16.25
